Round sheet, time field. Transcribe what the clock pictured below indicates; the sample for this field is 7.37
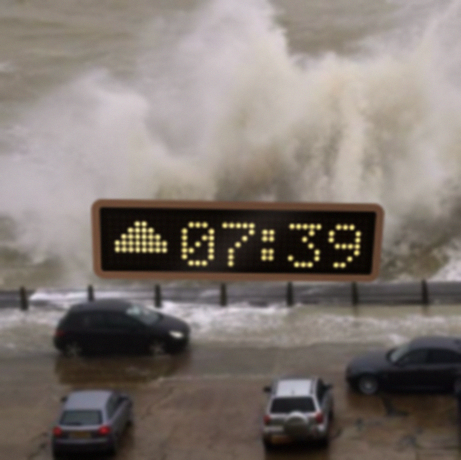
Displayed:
7.39
